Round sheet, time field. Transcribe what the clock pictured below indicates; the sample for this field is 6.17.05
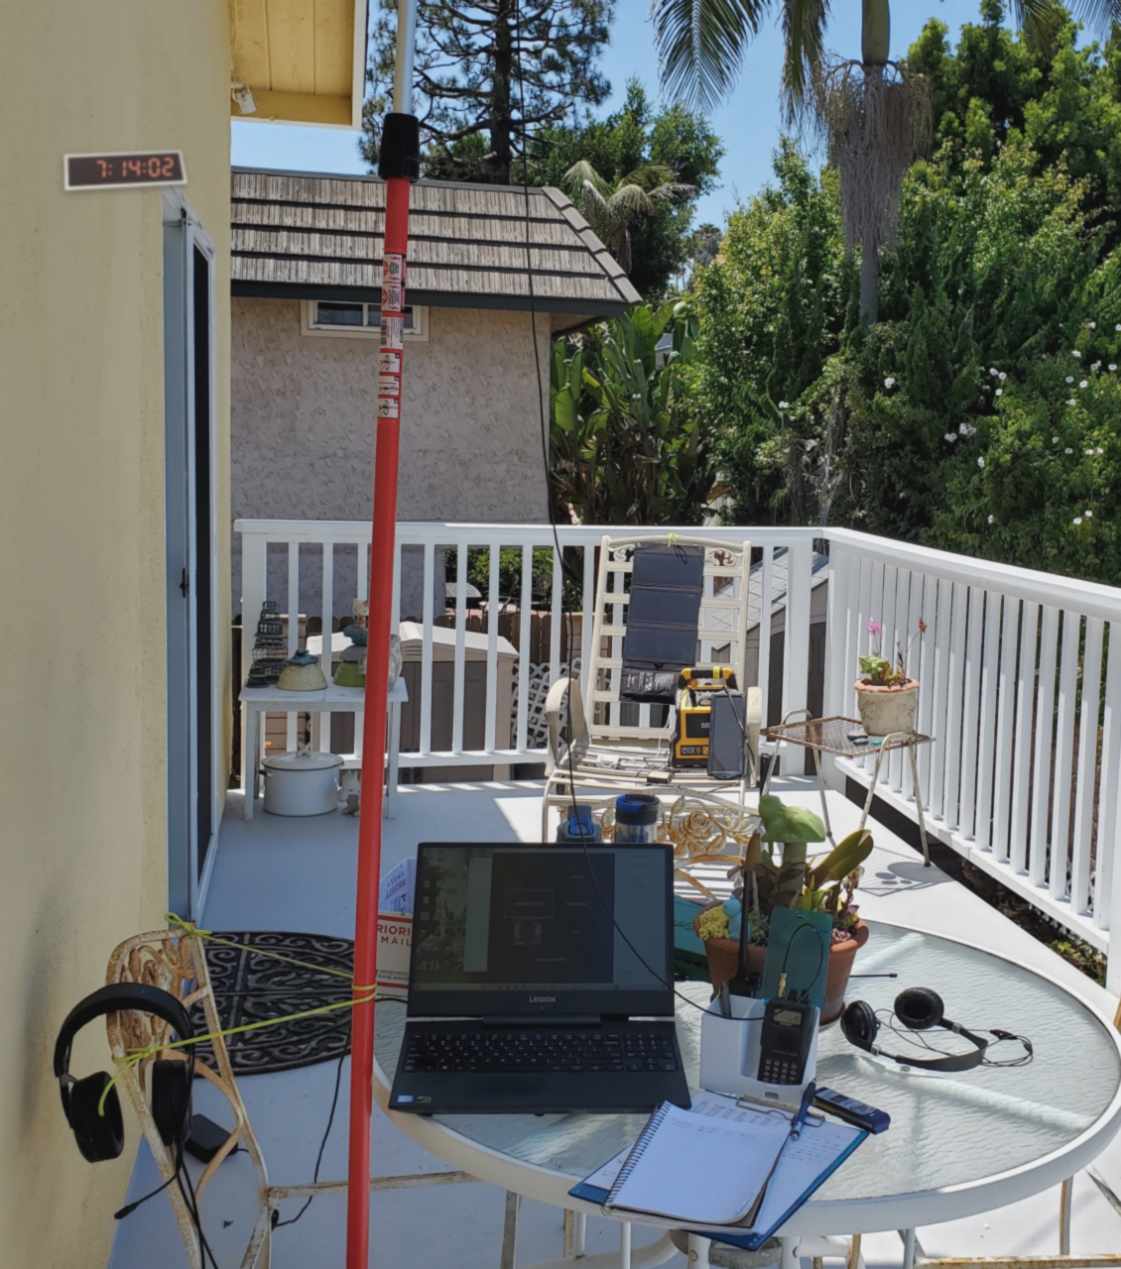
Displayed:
7.14.02
